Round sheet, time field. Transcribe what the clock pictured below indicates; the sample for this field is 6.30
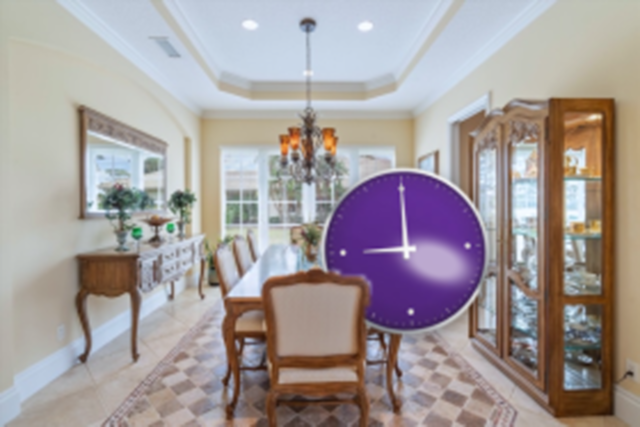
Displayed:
9.00
